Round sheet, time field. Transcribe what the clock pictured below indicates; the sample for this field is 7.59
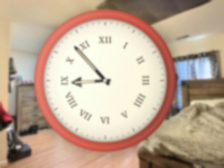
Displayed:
8.53
